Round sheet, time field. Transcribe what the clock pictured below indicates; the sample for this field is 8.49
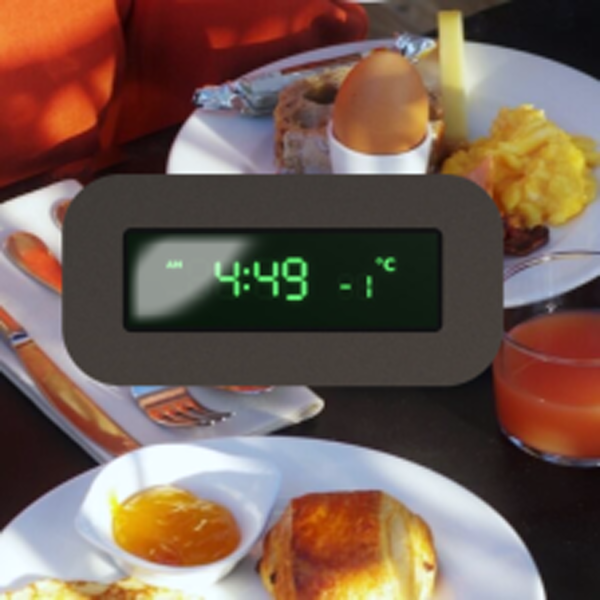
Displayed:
4.49
